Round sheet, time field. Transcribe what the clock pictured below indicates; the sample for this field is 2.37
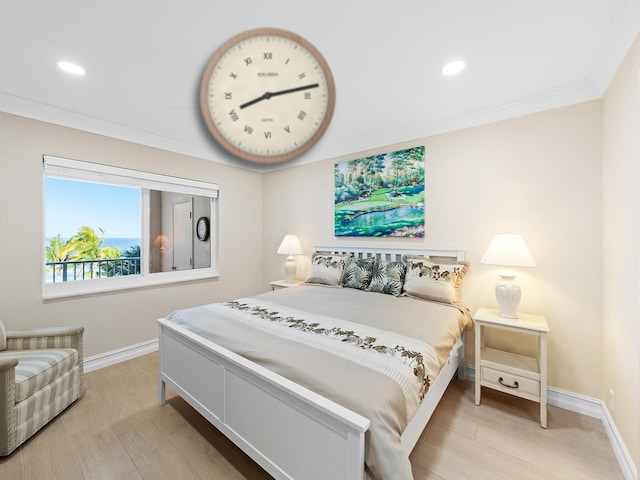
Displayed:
8.13
